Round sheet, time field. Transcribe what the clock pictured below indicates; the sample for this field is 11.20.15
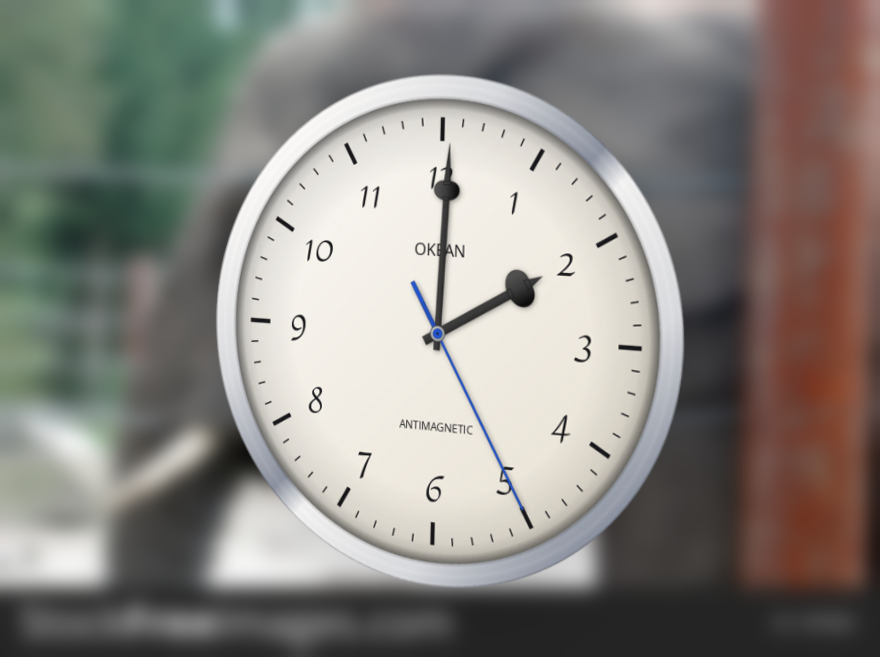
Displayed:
2.00.25
